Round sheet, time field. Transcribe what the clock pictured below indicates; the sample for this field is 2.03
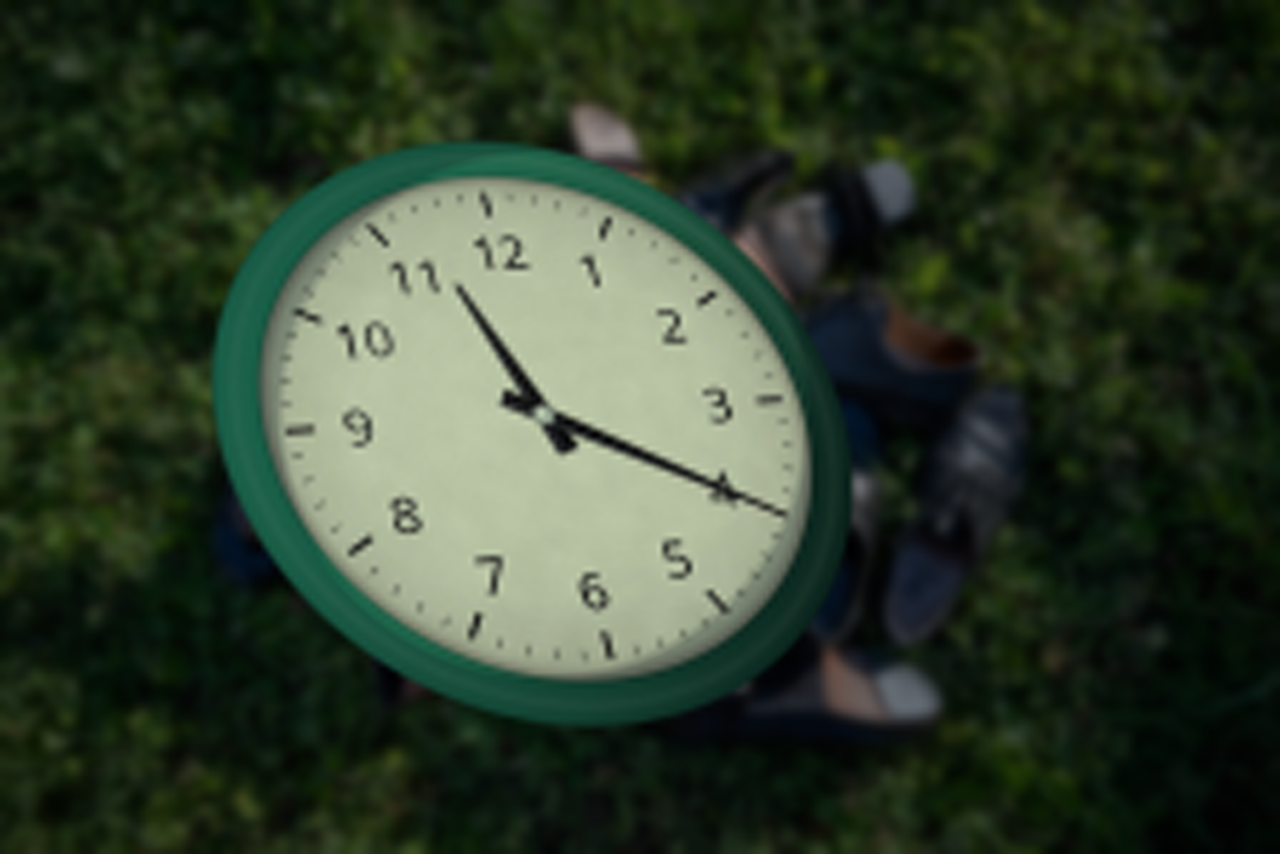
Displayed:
11.20
